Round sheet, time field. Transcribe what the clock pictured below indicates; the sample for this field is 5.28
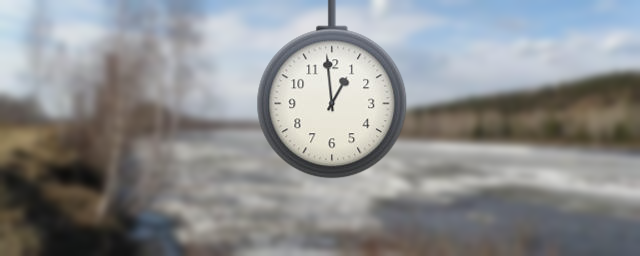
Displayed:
12.59
